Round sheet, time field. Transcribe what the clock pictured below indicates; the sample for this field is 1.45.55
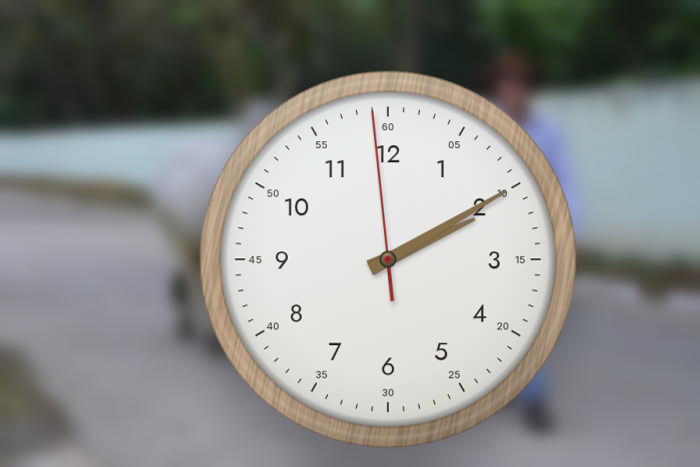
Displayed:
2.09.59
